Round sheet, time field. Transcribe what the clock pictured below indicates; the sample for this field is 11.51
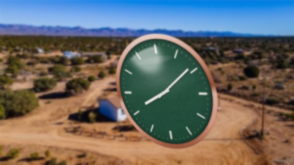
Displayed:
8.09
